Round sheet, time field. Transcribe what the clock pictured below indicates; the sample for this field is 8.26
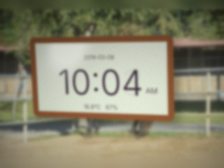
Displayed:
10.04
